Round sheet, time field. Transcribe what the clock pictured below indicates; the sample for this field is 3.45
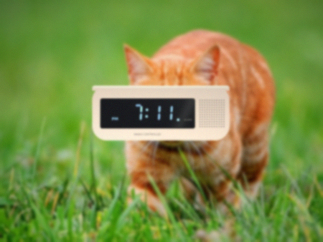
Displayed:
7.11
